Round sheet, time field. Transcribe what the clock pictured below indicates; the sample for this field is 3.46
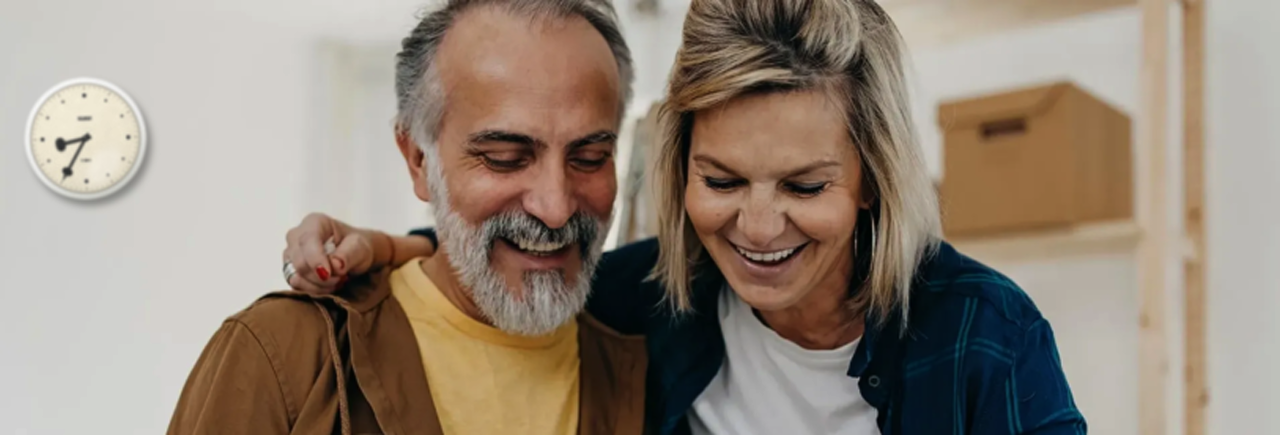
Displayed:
8.35
